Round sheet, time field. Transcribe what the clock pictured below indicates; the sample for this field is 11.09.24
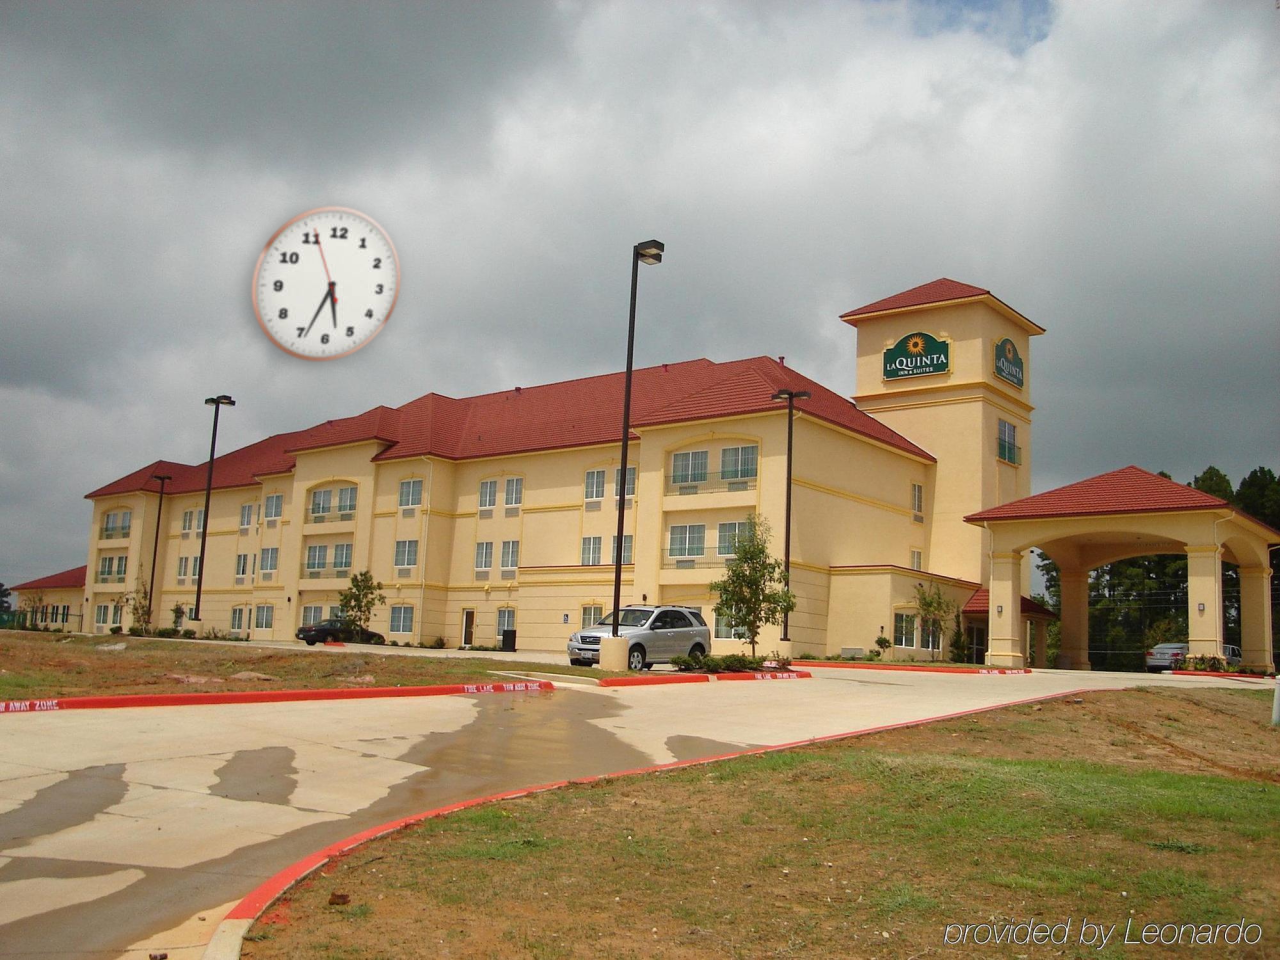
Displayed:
5.33.56
